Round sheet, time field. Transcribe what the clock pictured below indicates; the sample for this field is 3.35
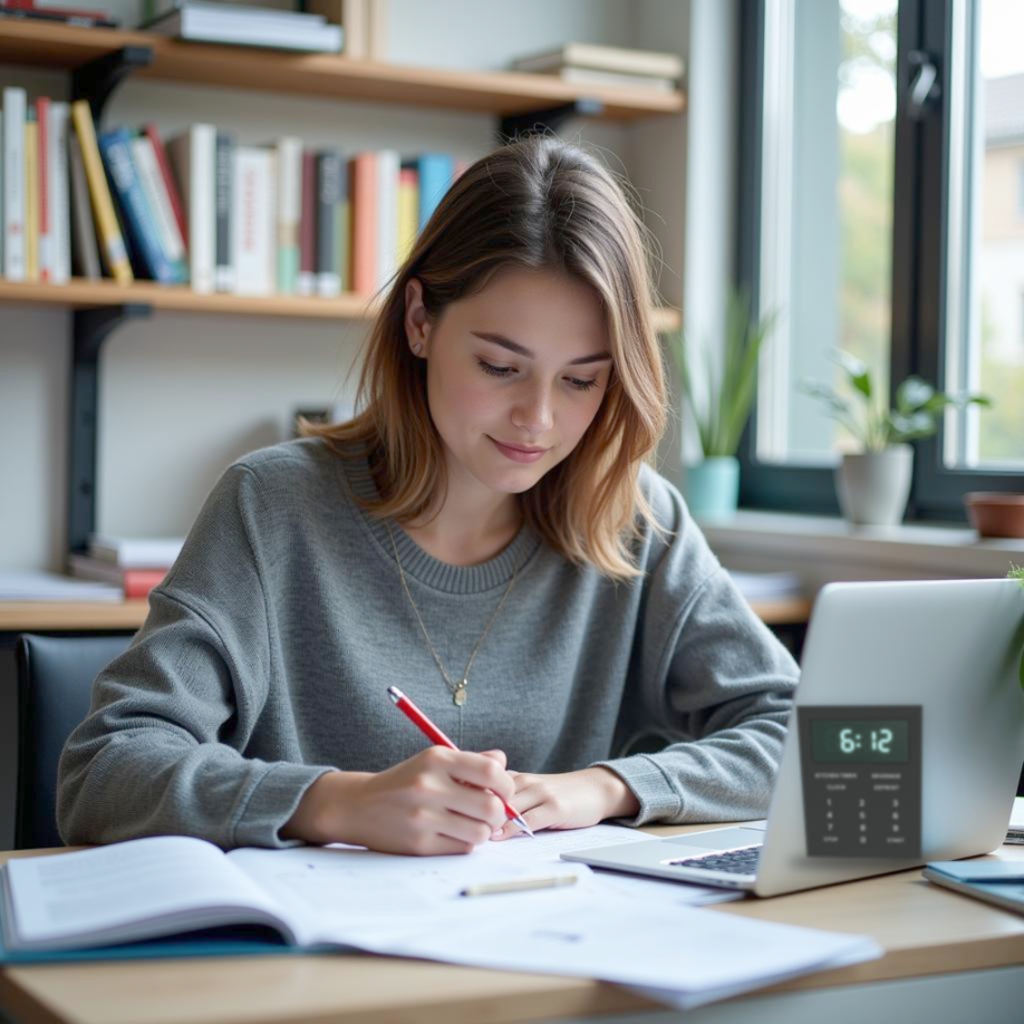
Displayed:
6.12
